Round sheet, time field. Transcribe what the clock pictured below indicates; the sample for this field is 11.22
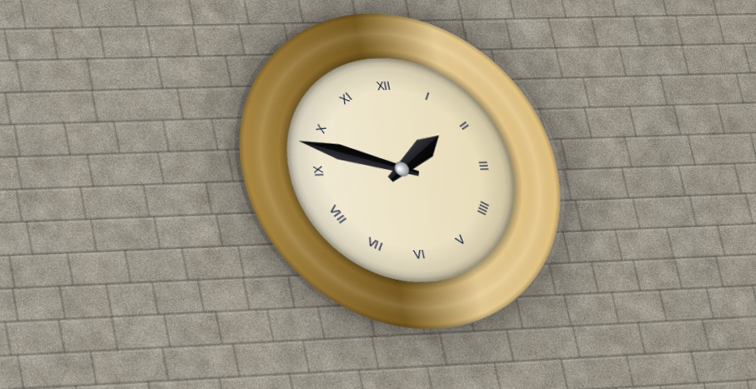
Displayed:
1.48
